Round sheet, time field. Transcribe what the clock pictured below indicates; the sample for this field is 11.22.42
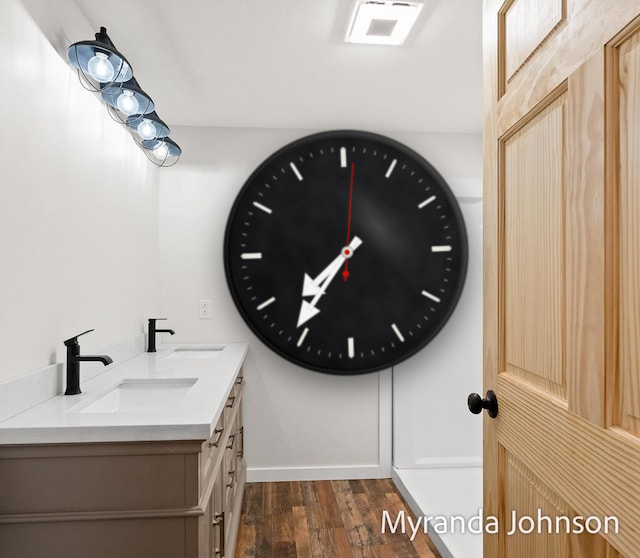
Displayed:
7.36.01
